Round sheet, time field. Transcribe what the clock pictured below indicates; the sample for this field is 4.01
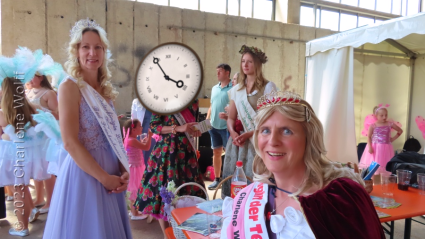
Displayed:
3.54
